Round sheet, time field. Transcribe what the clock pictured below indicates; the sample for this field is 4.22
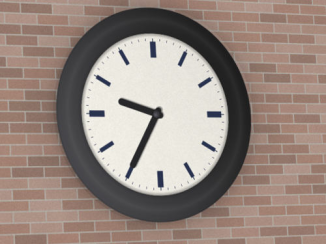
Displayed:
9.35
